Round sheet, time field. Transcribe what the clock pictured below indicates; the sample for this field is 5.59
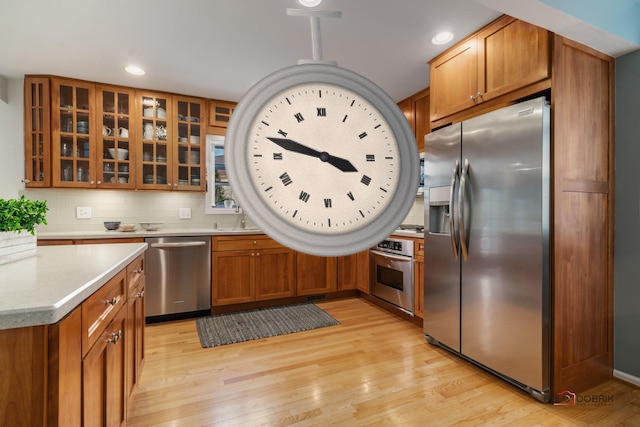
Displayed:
3.48
